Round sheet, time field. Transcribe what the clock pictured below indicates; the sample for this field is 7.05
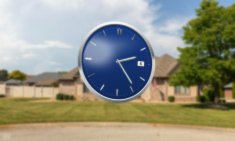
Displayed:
2.24
